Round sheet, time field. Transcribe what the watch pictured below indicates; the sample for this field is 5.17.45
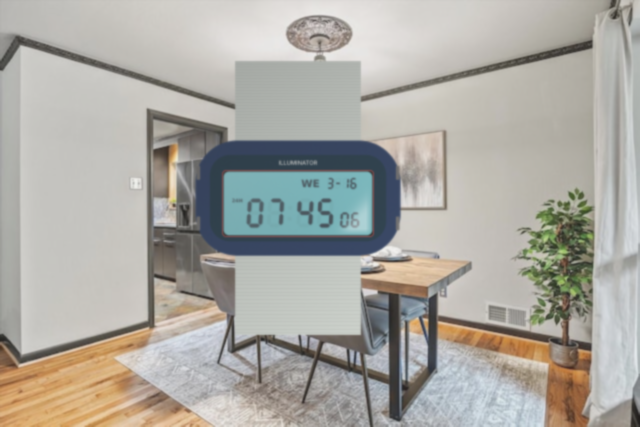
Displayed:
7.45.06
